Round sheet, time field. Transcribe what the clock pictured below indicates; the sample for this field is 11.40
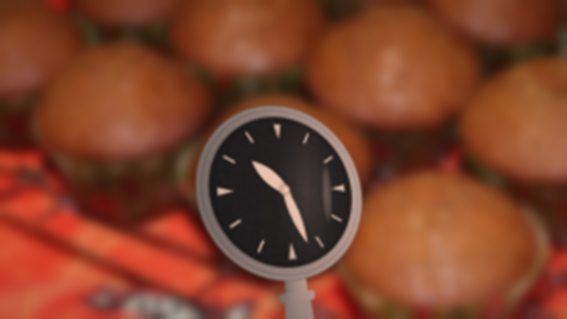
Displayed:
10.27
